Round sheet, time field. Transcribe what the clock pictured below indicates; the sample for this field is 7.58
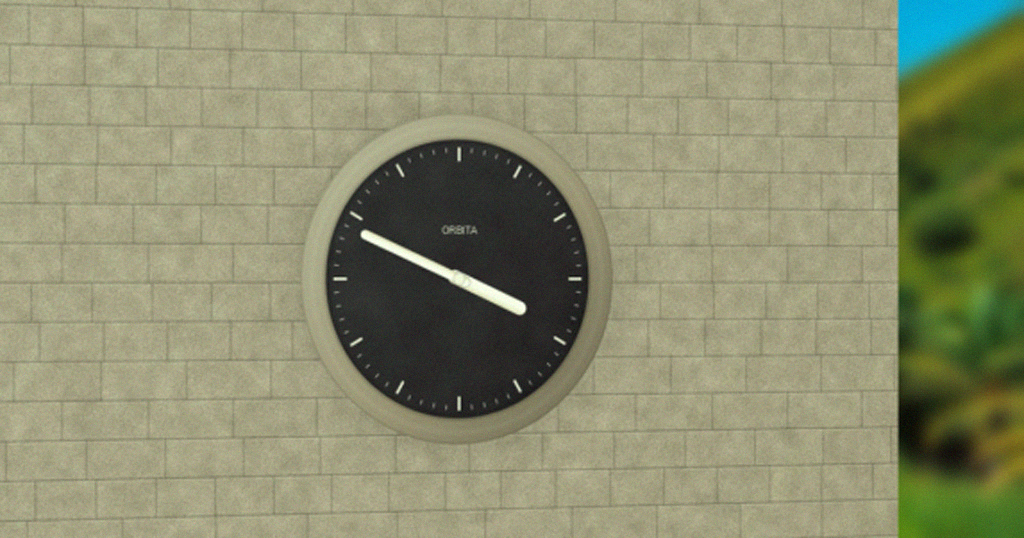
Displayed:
3.49
